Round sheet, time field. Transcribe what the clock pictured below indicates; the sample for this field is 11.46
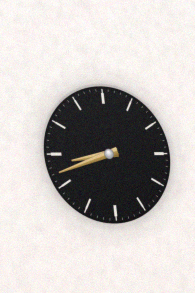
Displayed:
8.42
